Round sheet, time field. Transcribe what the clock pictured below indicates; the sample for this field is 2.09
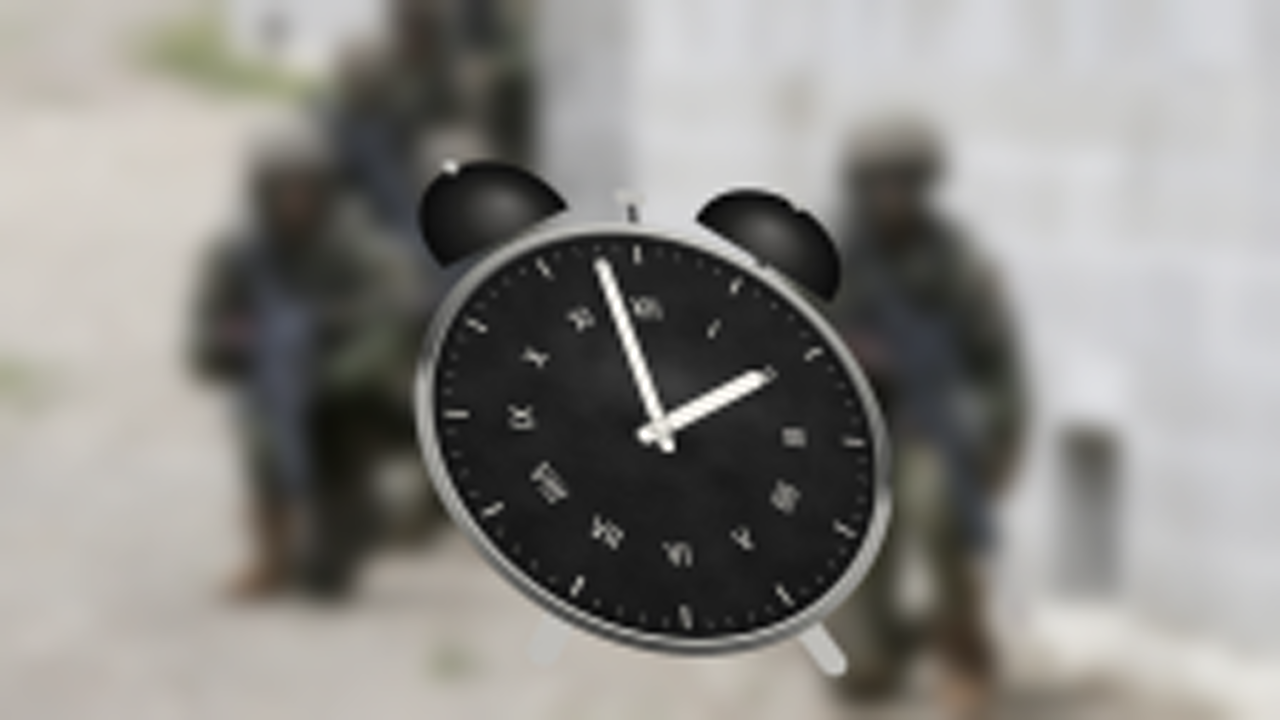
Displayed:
1.58
